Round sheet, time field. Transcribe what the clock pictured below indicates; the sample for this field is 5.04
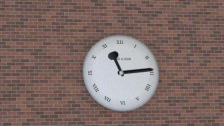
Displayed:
11.14
